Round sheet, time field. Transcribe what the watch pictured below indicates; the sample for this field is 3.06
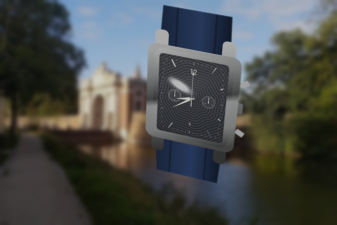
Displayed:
8.39
